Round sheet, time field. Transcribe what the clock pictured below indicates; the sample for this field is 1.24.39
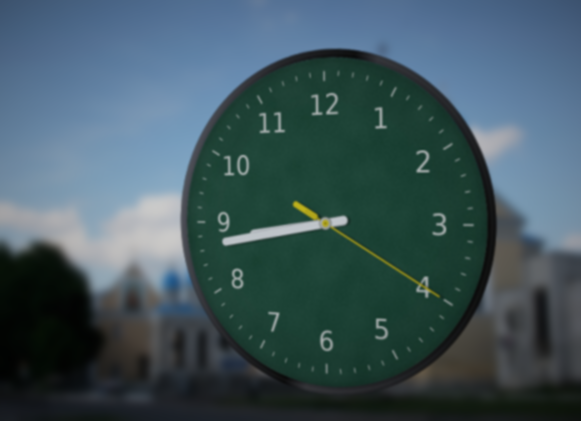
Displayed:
8.43.20
